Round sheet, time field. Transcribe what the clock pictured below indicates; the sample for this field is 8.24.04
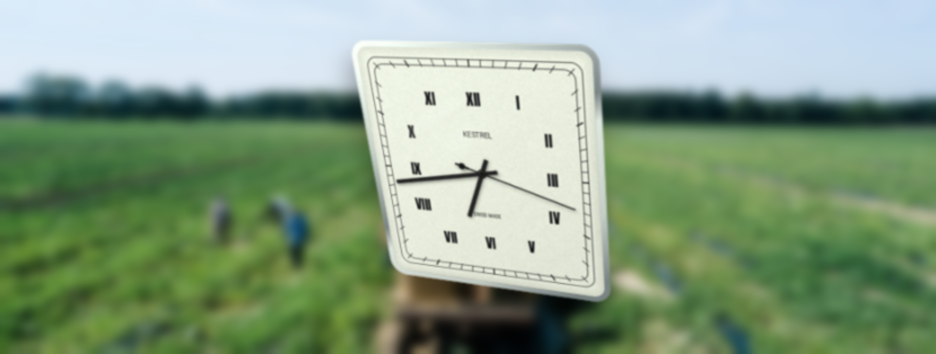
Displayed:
6.43.18
